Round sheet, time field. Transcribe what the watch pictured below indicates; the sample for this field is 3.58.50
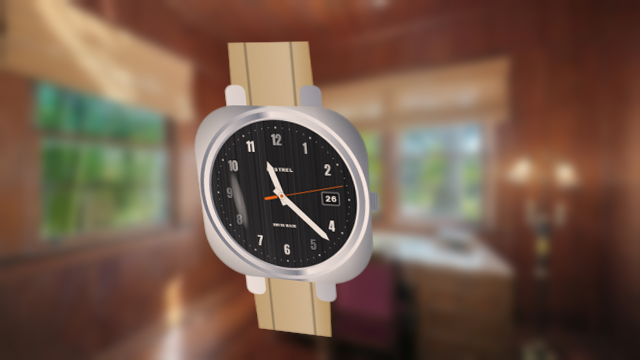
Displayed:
11.22.13
